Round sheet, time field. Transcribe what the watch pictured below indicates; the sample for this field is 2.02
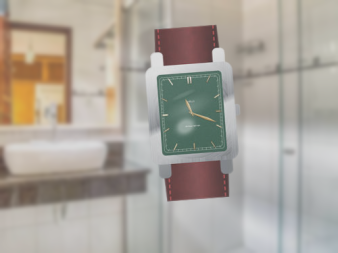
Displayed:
11.19
